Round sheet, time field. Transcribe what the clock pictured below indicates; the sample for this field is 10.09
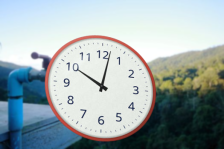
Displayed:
10.02
